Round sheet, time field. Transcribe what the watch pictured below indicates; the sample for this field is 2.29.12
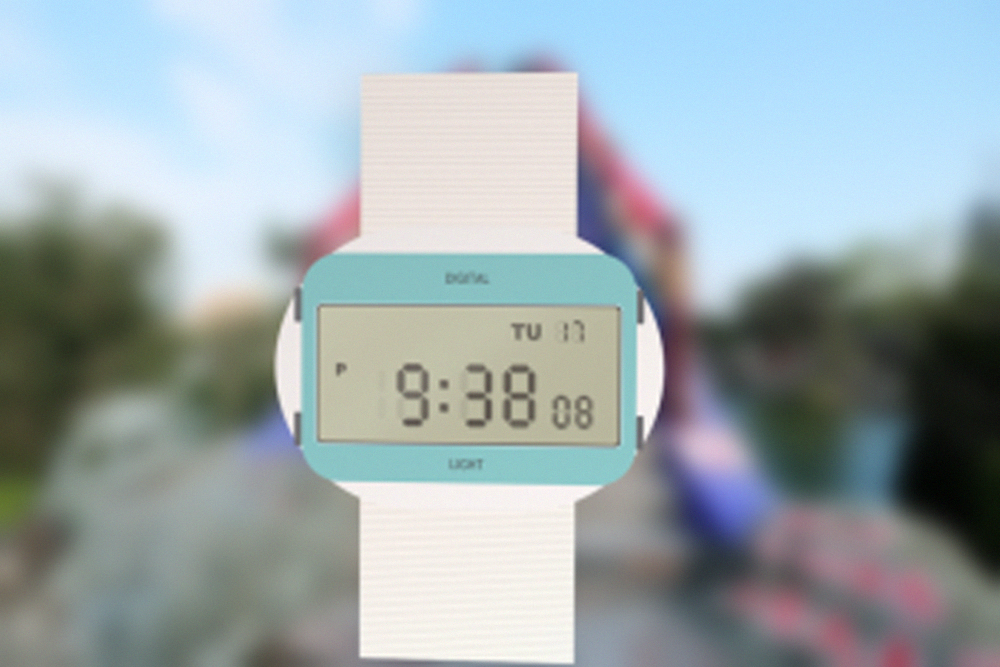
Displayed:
9.38.08
